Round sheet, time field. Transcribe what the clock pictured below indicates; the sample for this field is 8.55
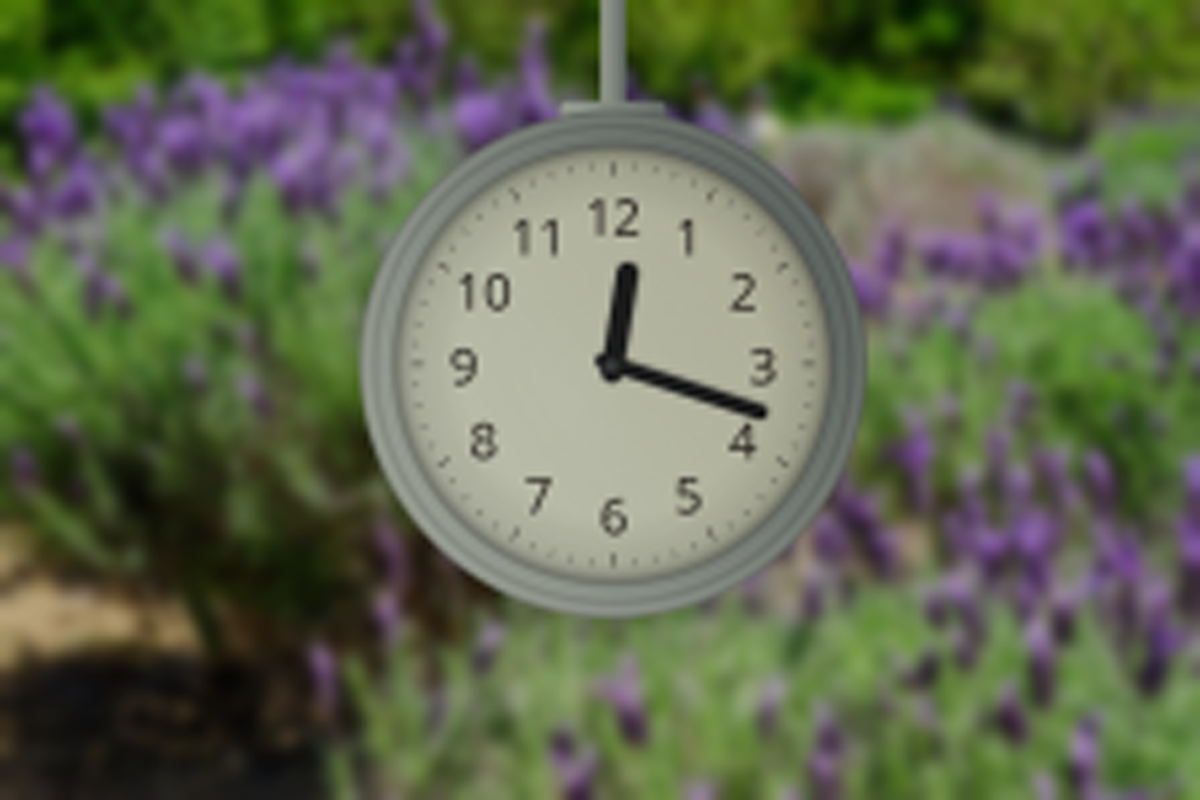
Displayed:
12.18
